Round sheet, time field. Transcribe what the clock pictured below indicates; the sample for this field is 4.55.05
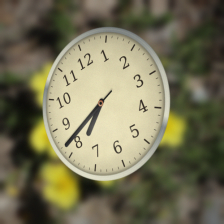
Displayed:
7.41.42
